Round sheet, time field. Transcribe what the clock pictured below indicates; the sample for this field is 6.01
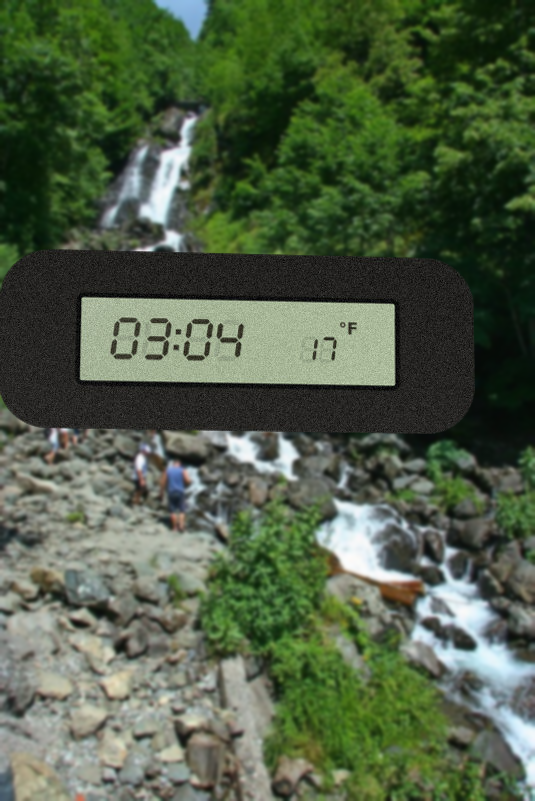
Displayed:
3.04
